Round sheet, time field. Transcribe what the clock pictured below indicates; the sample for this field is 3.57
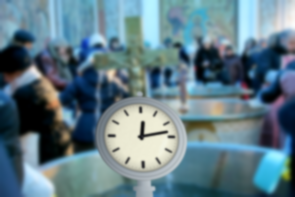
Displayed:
12.13
